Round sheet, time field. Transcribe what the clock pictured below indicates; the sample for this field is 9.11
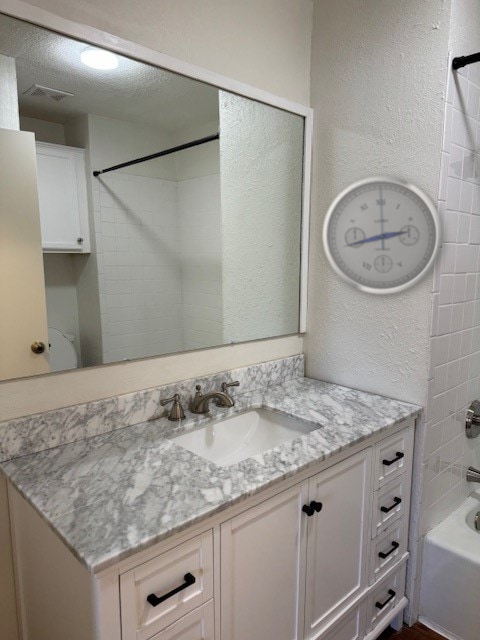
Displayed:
2.43
